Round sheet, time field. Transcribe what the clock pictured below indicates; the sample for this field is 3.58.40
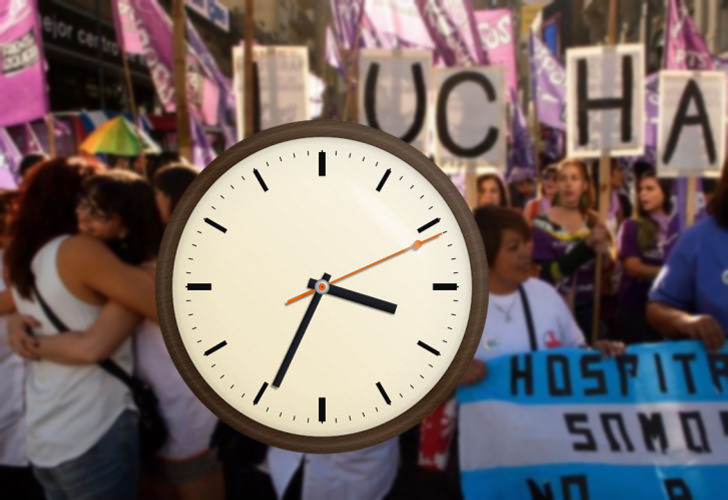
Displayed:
3.34.11
